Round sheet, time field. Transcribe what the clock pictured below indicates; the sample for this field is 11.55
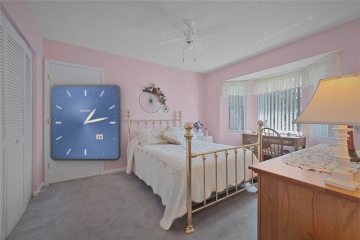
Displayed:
1.13
